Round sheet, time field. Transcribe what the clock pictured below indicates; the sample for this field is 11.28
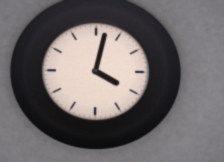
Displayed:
4.02
